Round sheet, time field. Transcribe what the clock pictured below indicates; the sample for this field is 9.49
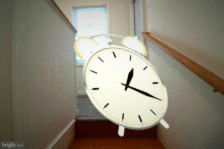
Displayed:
1.20
